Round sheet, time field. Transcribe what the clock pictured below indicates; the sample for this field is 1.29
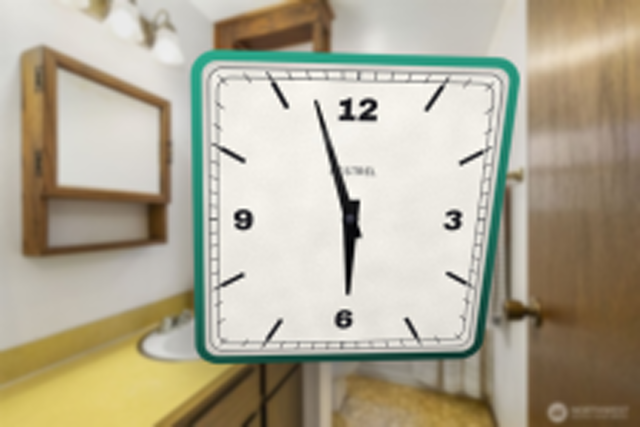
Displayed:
5.57
